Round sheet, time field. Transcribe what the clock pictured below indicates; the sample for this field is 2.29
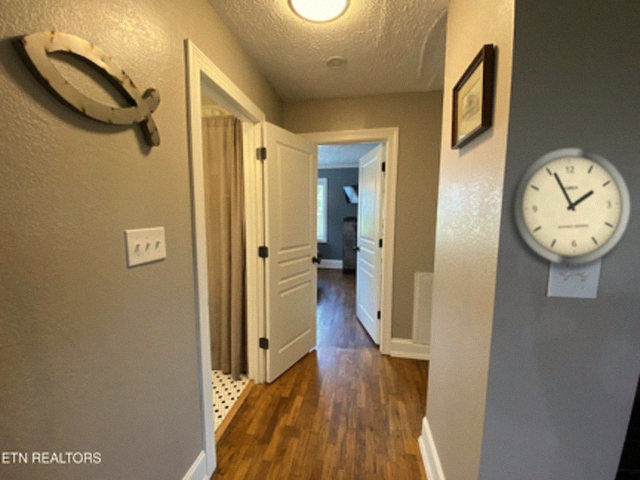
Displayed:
1.56
